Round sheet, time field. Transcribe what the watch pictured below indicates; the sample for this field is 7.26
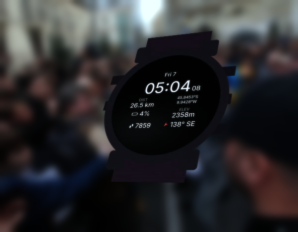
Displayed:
5.04
